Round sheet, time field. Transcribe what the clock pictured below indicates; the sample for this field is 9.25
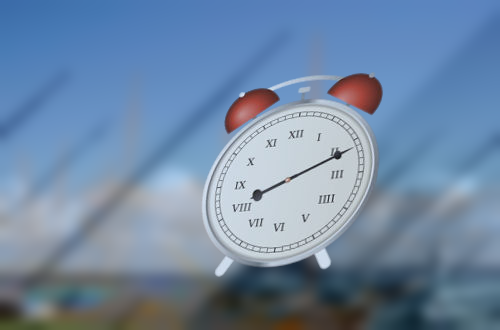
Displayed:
8.11
